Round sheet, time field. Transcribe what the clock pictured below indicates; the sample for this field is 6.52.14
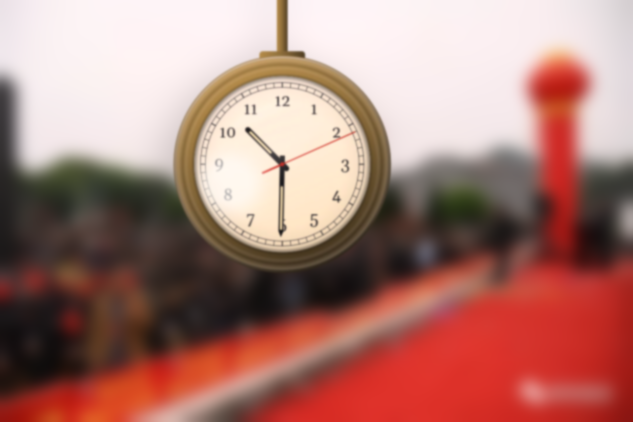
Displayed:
10.30.11
